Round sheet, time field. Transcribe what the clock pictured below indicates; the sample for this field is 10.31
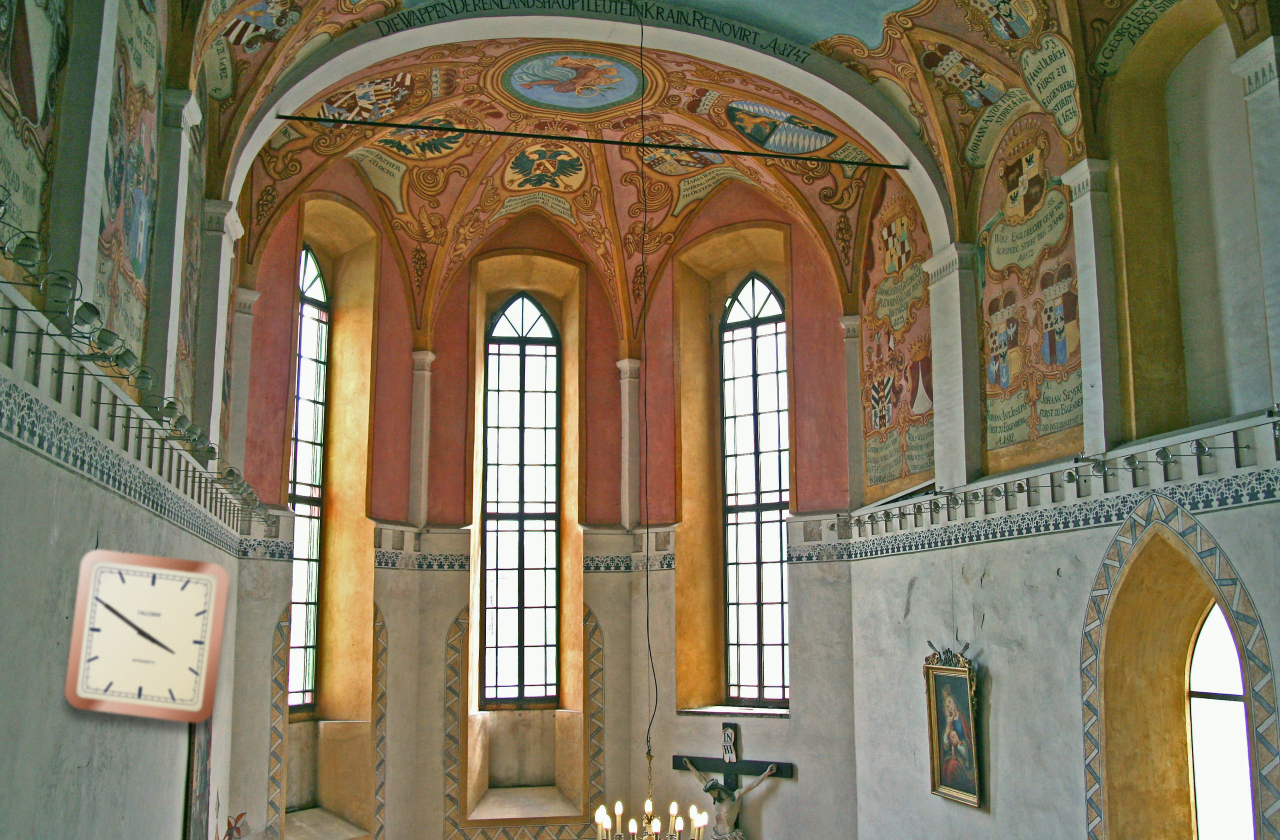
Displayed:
3.50
